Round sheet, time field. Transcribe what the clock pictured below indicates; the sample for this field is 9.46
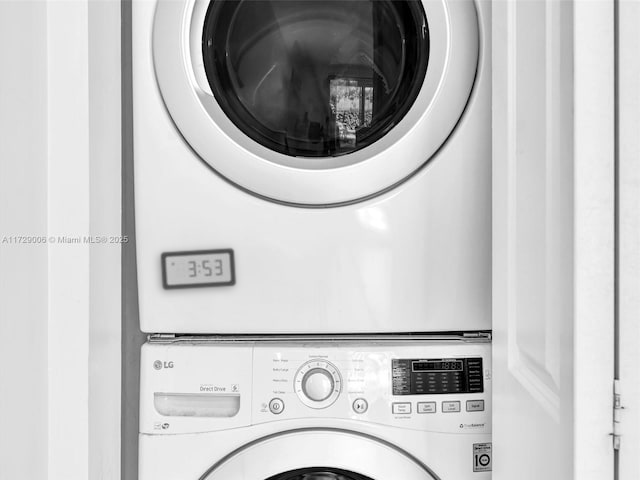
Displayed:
3.53
